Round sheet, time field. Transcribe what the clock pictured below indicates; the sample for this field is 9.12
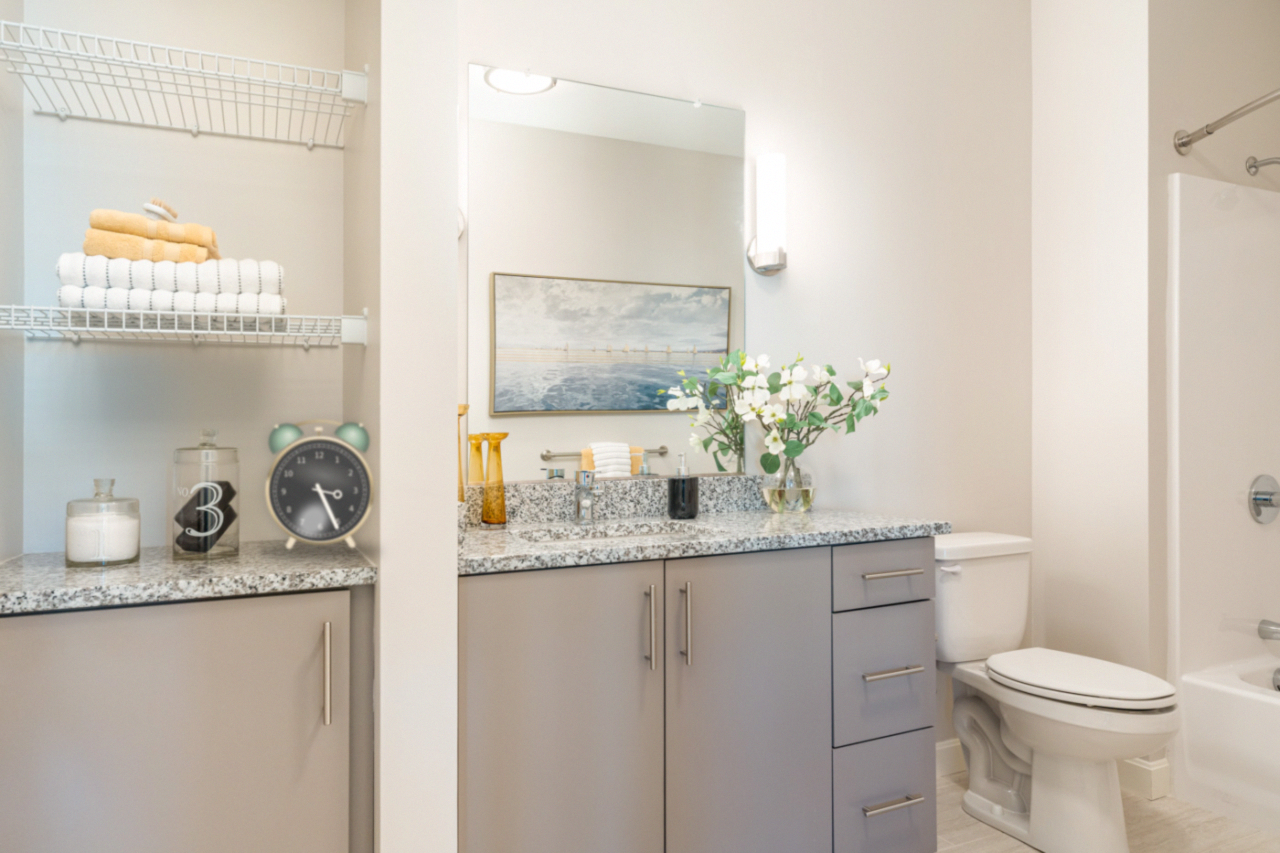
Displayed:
3.26
